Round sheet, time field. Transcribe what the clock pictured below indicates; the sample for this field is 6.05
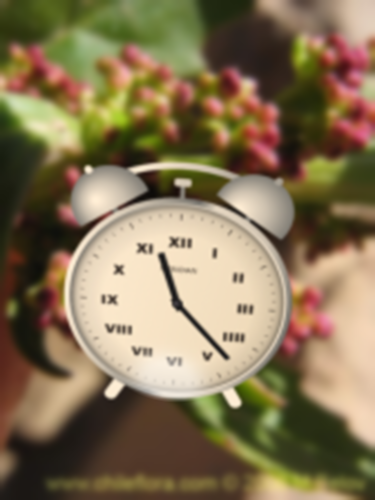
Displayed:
11.23
